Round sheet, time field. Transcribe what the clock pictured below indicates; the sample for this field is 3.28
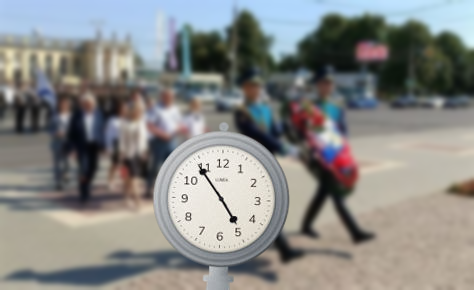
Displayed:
4.54
